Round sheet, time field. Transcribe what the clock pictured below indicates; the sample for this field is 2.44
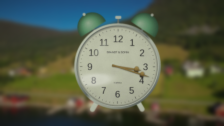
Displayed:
3.18
